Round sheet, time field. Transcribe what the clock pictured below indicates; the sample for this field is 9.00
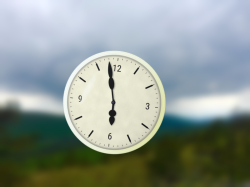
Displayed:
5.58
